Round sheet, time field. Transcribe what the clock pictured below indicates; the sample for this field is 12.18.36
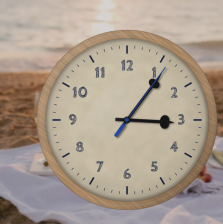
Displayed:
3.06.06
